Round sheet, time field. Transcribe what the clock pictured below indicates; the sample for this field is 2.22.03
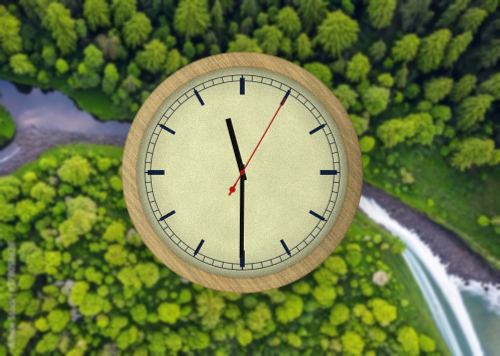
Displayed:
11.30.05
